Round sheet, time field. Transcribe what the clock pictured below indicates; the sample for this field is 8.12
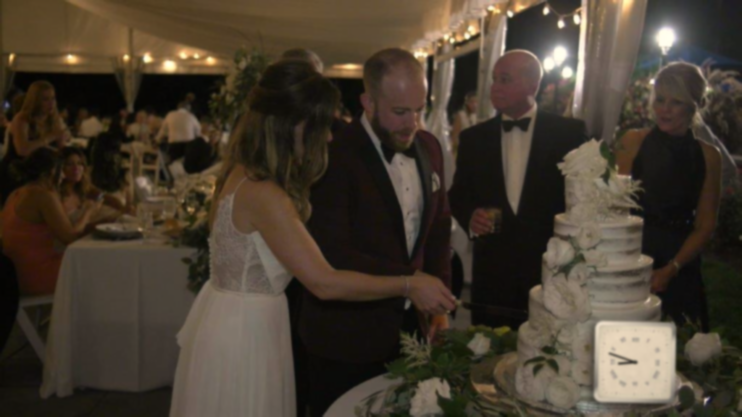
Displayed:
8.48
